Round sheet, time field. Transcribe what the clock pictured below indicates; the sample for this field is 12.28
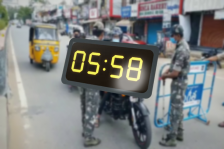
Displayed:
5.58
